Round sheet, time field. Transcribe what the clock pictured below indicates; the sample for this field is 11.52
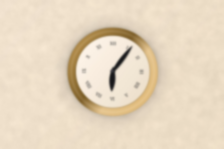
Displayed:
6.06
